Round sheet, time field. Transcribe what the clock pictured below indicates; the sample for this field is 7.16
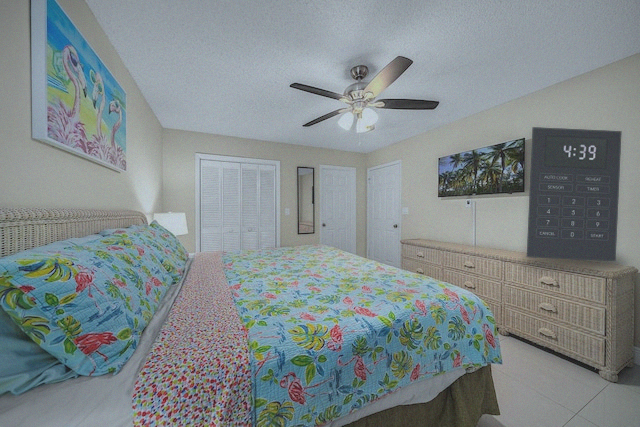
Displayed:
4.39
